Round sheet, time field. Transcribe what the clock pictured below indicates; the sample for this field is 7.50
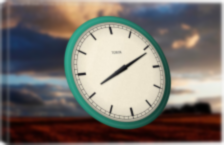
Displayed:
8.11
